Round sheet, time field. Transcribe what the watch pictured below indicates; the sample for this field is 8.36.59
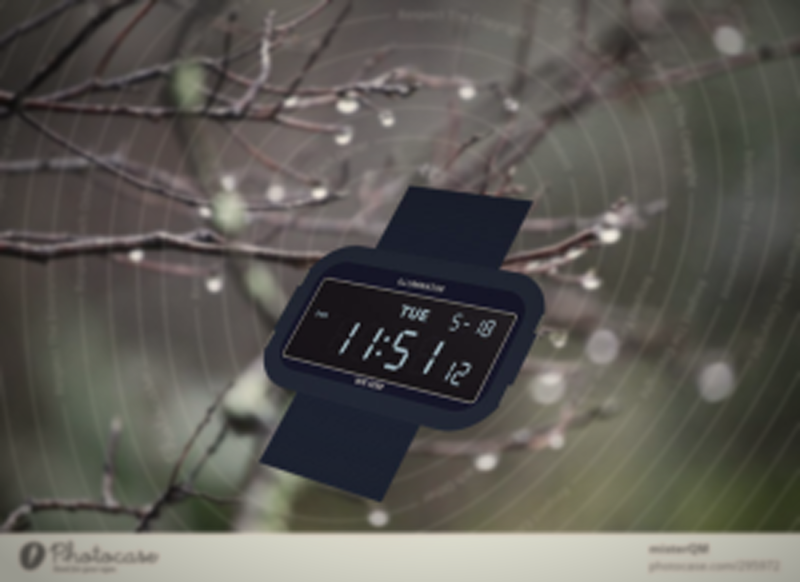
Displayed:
11.51.12
